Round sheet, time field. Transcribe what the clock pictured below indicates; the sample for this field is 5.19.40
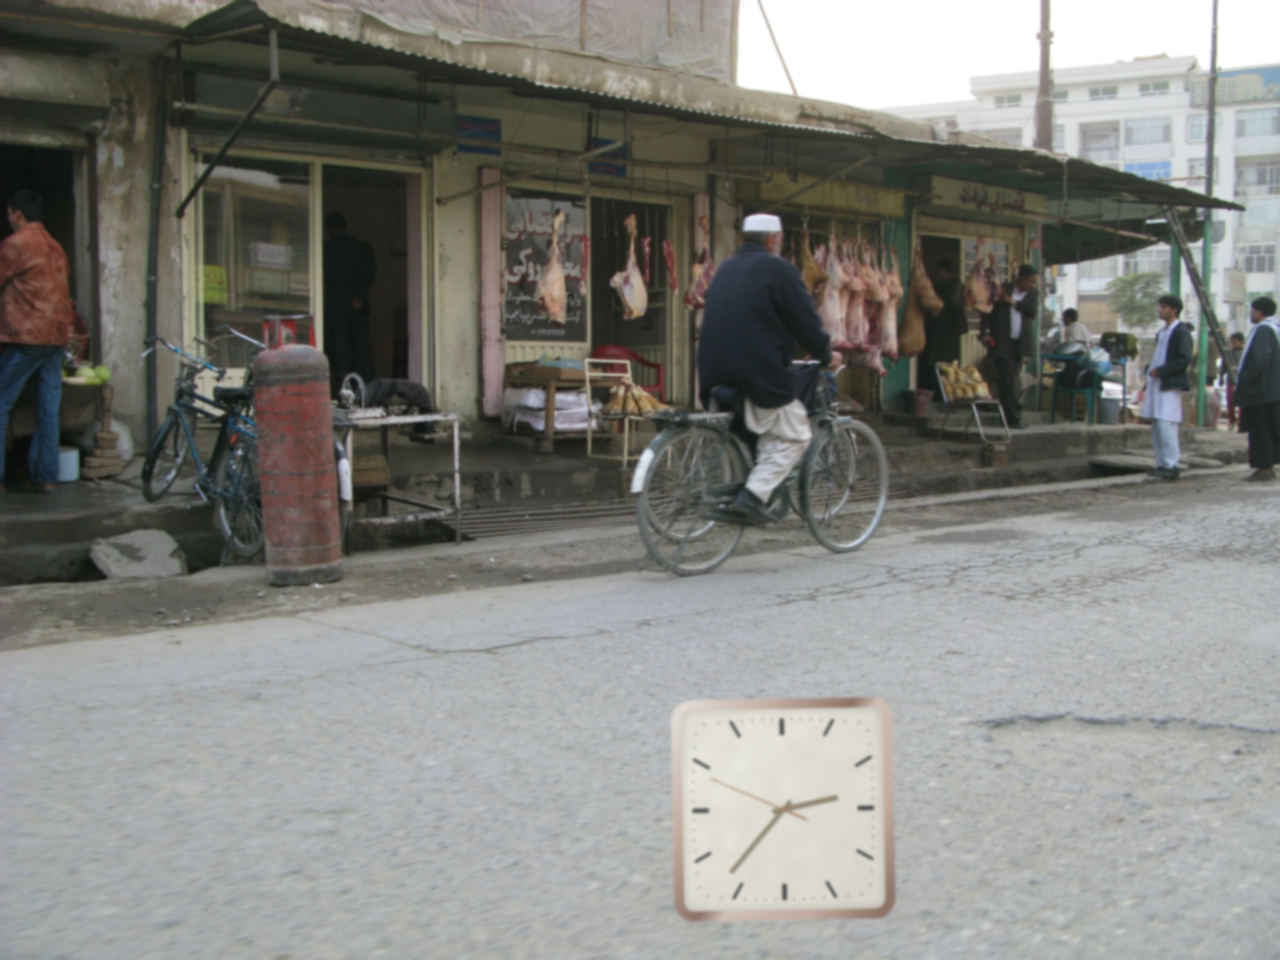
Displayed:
2.36.49
